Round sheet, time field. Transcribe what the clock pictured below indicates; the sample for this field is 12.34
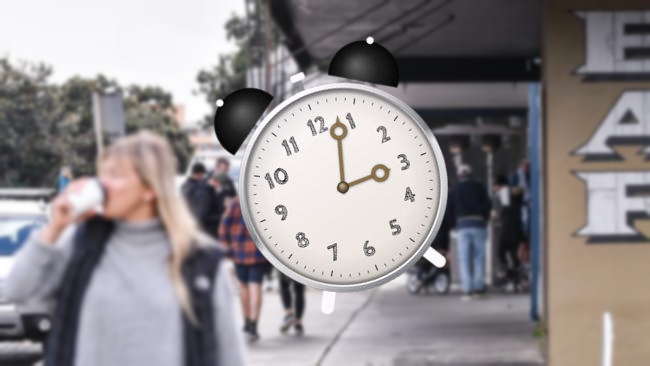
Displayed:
3.03
